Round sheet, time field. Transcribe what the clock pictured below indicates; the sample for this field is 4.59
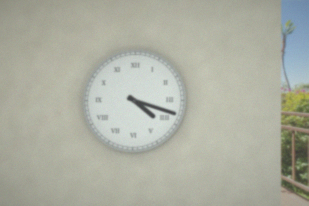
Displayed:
4.18
